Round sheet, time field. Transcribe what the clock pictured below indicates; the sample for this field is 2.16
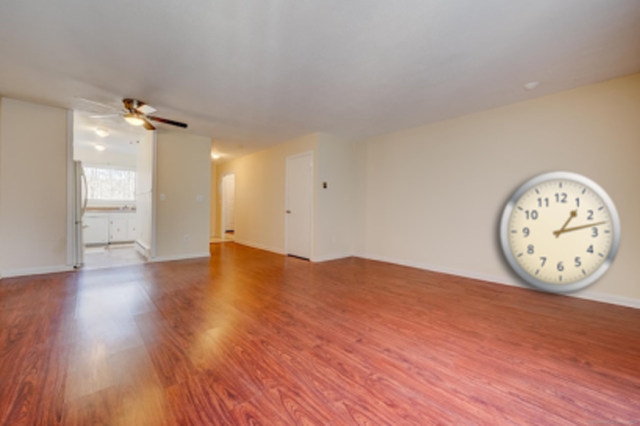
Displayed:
1.13
